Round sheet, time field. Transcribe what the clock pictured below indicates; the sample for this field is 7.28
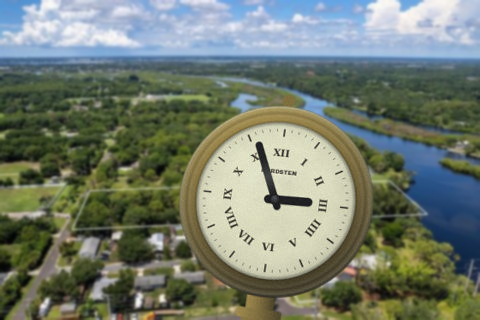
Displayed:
2.56
